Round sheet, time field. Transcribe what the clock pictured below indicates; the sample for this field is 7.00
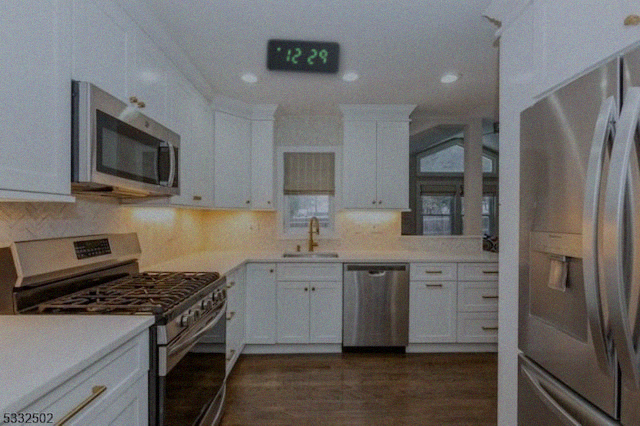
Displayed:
12.29
